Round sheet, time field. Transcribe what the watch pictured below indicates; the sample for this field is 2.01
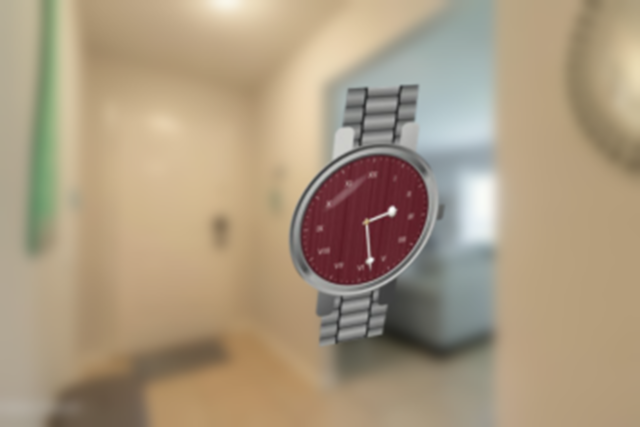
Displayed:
2.28
